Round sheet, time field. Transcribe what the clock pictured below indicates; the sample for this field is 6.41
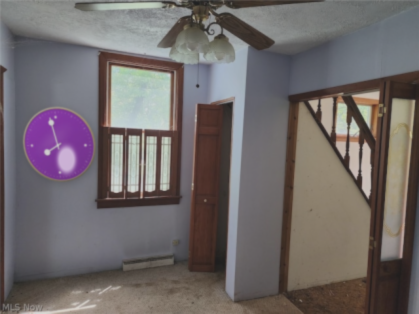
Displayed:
7.58
